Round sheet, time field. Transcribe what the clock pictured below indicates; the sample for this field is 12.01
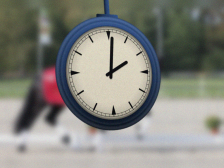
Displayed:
2.01
